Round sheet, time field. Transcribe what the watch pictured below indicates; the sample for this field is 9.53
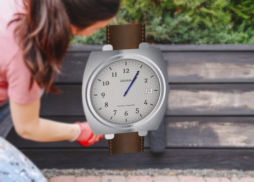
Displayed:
1.05
